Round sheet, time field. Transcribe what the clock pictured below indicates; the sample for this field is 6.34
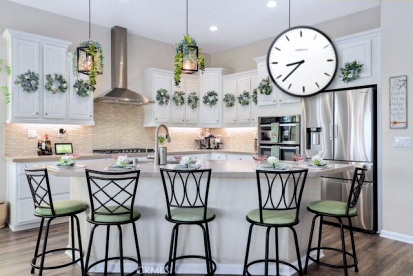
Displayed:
8.38
